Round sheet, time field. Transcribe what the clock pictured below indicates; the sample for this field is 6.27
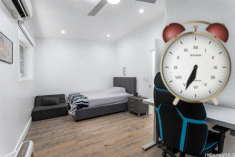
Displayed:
6.34
